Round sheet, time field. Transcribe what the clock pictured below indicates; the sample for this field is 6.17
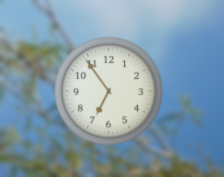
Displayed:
6.54
